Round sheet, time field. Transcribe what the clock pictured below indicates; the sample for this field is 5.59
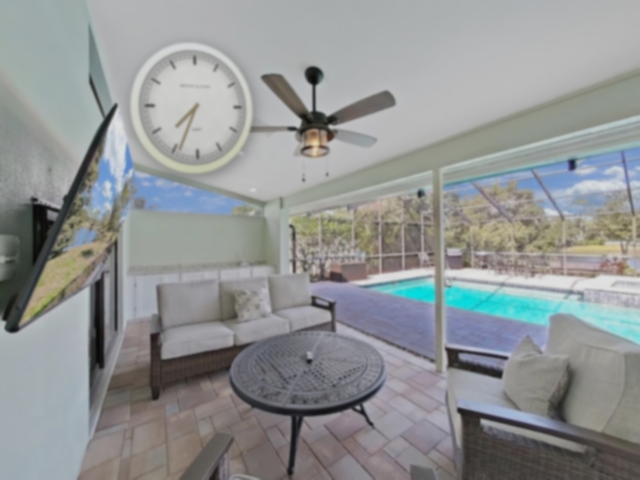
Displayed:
7.34
